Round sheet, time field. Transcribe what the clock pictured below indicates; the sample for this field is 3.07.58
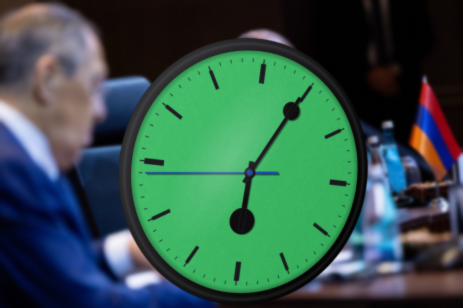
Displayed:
6.04.44
